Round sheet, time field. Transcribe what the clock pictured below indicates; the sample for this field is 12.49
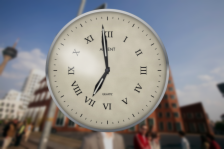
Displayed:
6.59
